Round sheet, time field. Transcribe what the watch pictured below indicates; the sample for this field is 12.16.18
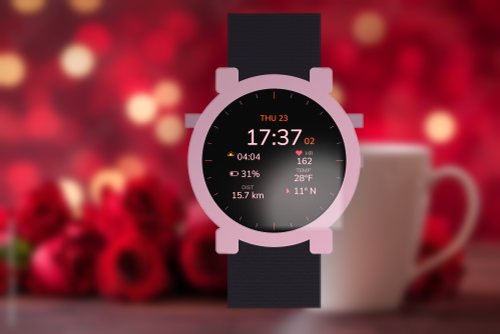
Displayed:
17.37.02
